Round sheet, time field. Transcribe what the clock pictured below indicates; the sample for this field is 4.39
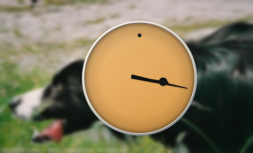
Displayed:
3.17
